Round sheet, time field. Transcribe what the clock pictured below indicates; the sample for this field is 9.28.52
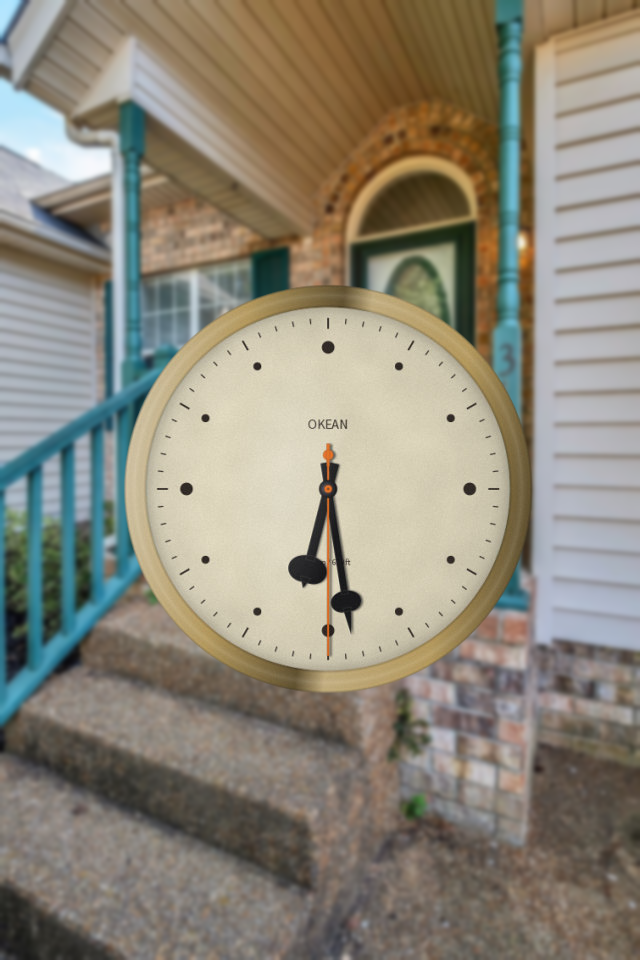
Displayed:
6.28.30
